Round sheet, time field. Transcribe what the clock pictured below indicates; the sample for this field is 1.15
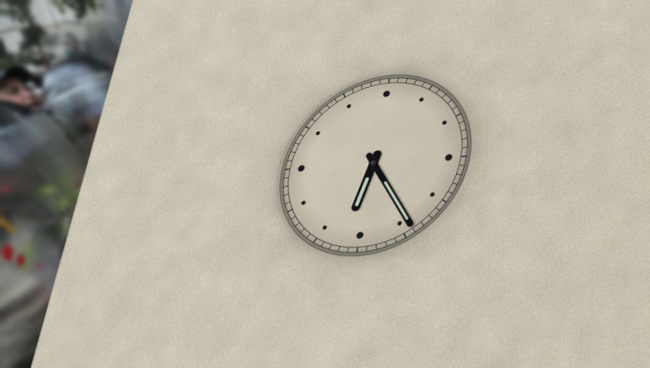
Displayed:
6.24
